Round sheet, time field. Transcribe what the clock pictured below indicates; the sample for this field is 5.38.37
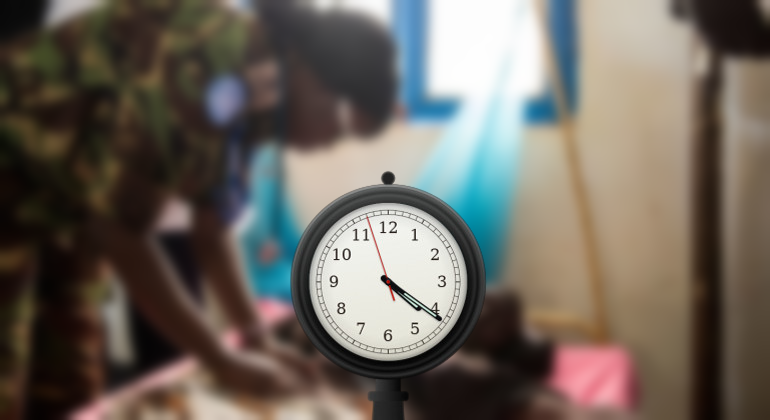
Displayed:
4.20.57
